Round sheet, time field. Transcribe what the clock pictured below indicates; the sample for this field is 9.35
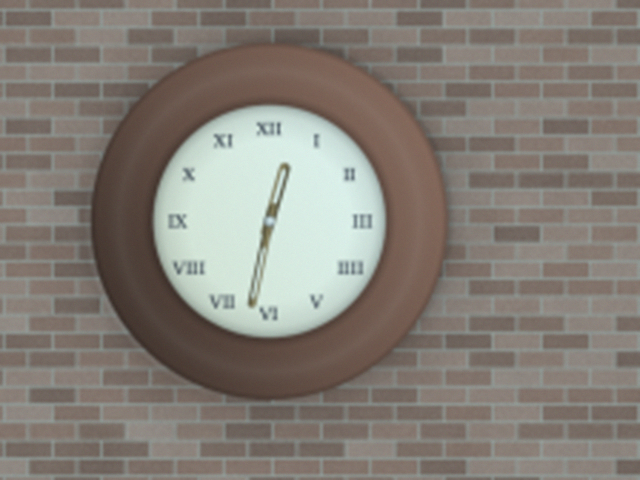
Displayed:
12.32
